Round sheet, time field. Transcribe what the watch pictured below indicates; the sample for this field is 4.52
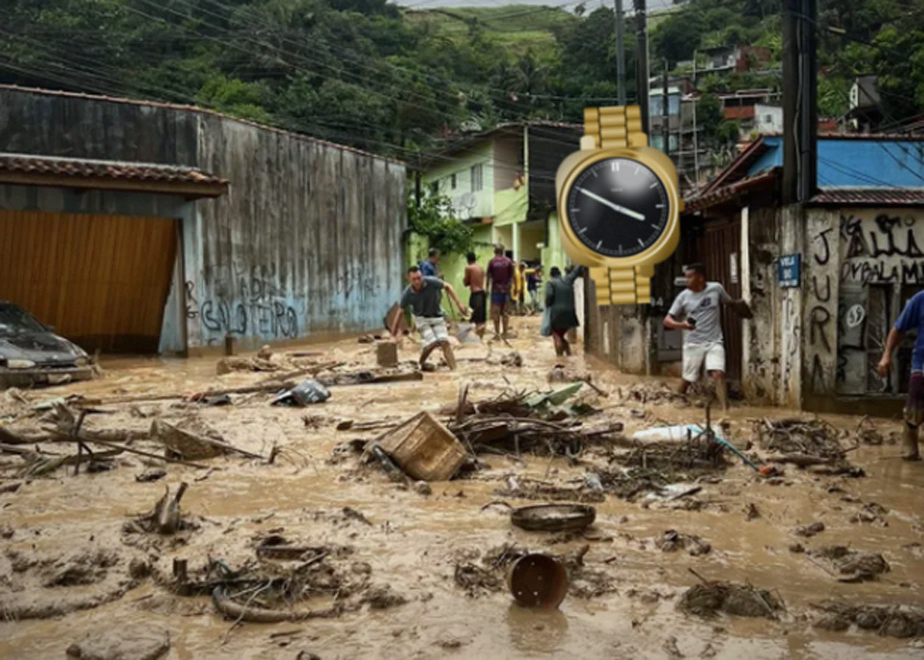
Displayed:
3.50
